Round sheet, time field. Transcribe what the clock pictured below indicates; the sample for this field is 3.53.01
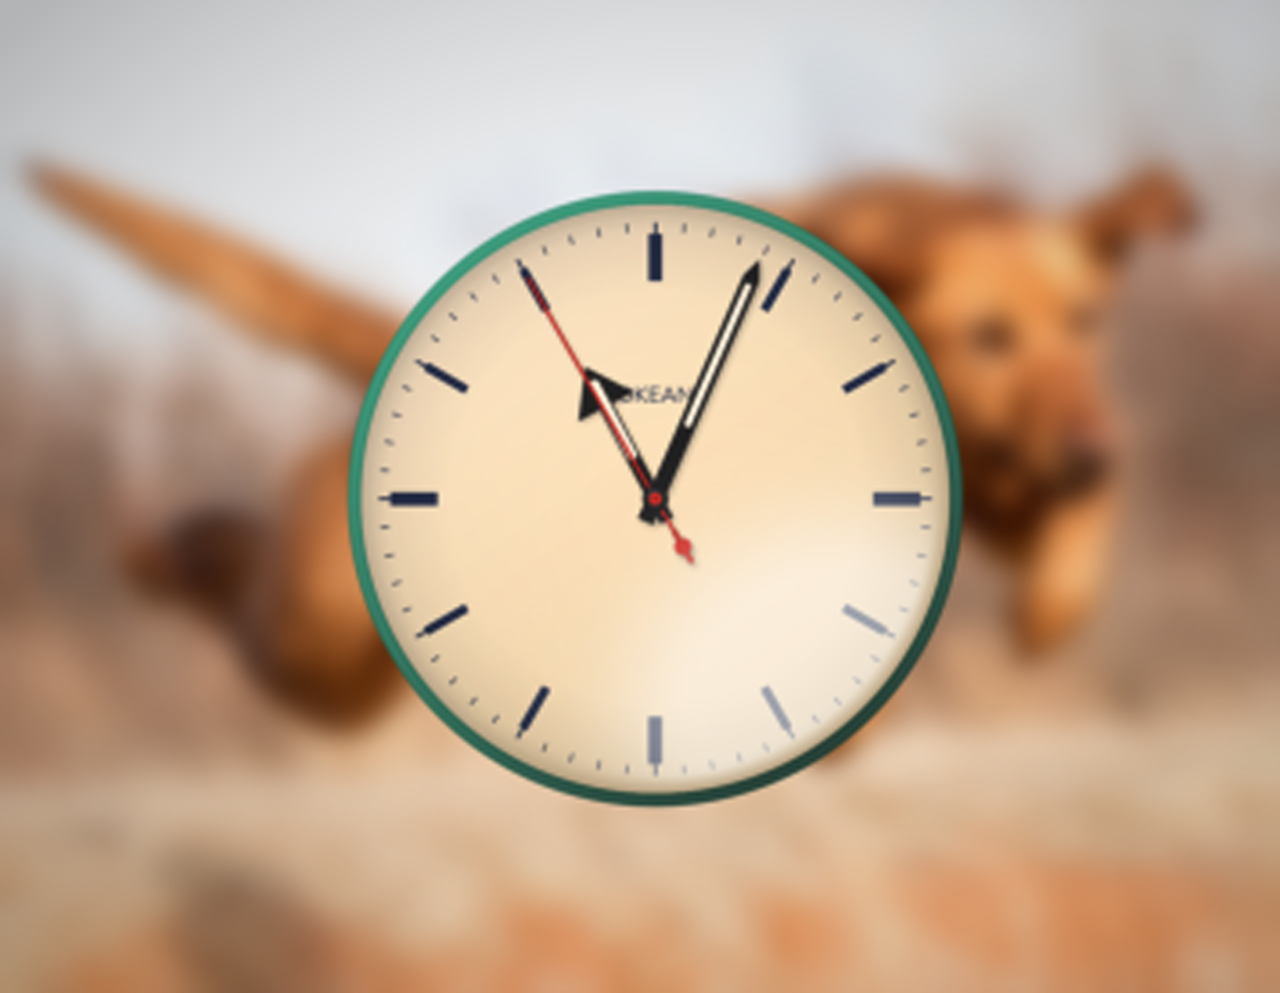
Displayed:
11.03.55
